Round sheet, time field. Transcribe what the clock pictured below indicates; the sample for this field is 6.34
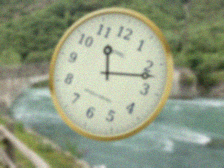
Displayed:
11.12
